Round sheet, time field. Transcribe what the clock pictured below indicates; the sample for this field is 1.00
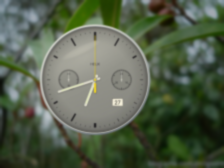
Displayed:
6.42
